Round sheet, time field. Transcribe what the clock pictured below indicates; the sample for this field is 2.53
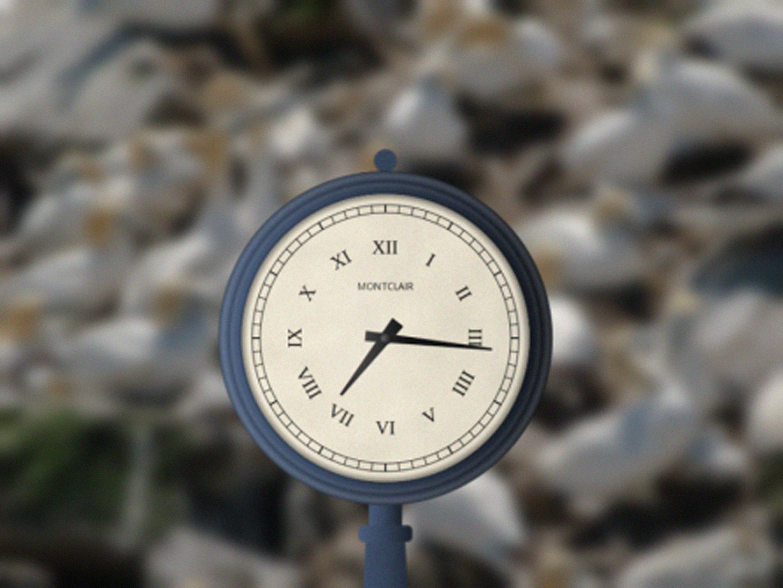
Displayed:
7.16
